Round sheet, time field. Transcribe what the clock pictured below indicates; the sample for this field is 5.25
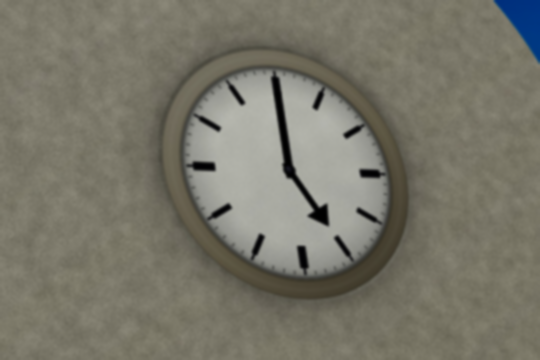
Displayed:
5.00
